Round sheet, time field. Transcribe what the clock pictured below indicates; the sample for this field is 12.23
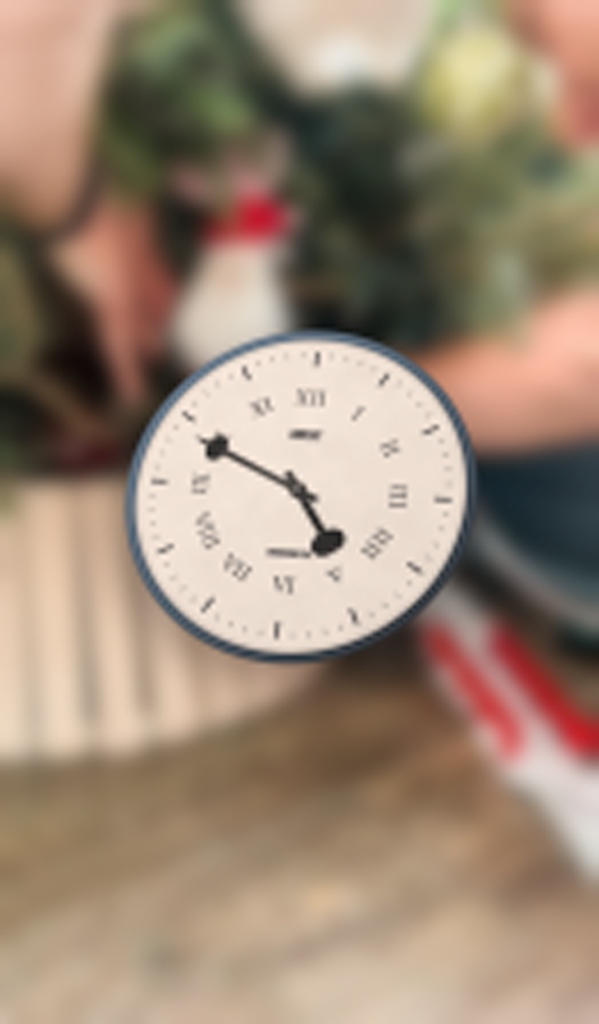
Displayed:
4.49
